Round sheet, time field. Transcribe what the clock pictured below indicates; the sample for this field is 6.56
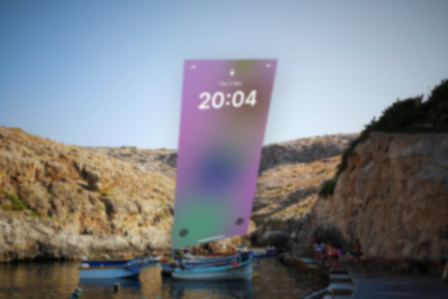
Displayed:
20.04
